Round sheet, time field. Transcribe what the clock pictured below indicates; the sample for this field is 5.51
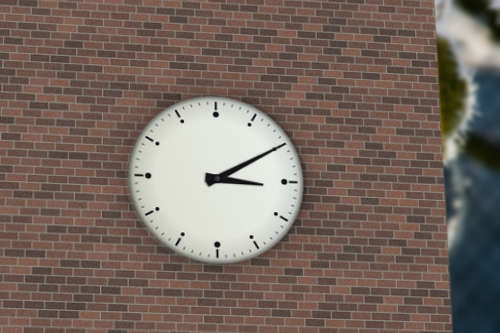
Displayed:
3.10
